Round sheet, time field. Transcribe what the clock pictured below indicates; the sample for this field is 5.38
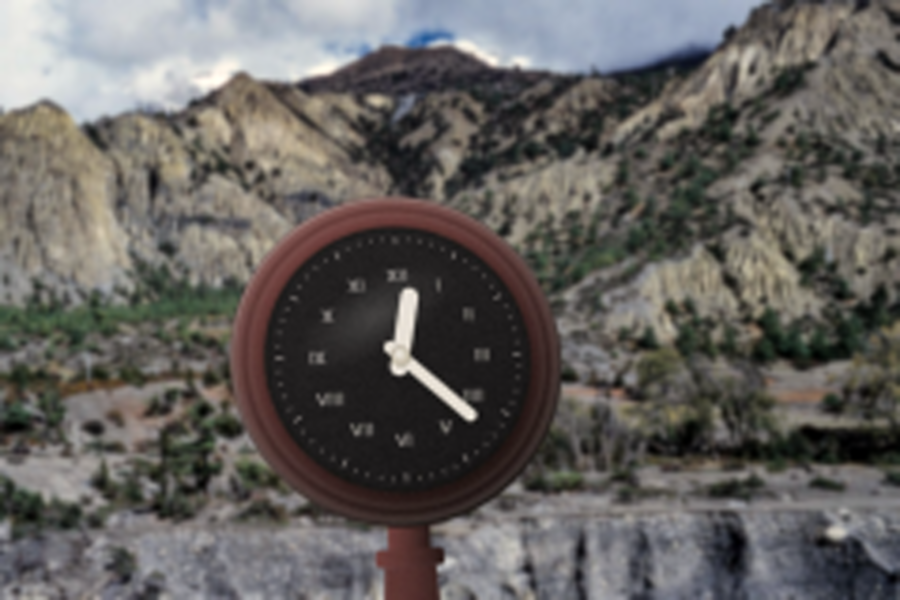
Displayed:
12.22
